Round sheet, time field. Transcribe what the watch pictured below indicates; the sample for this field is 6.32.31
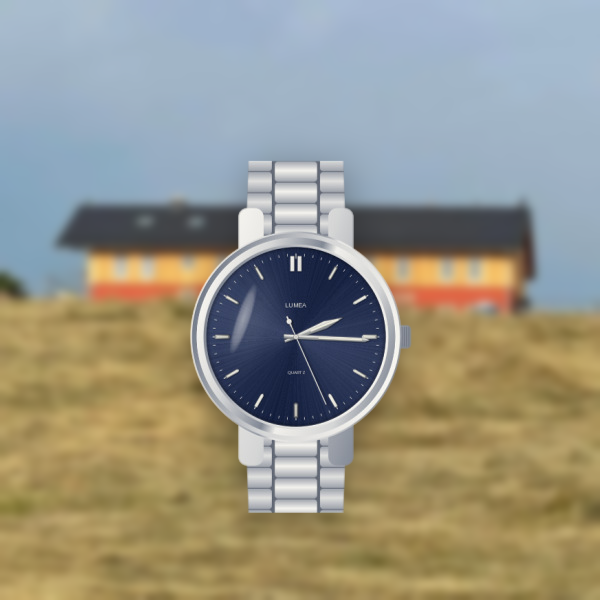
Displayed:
2.15.26
